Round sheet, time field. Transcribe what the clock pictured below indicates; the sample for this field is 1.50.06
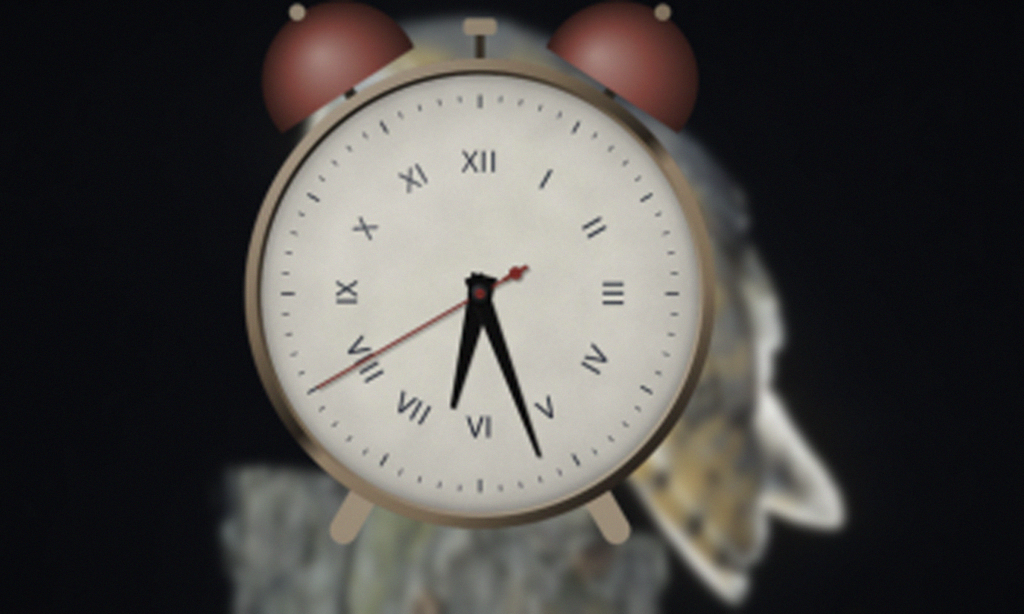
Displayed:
6.26.40
